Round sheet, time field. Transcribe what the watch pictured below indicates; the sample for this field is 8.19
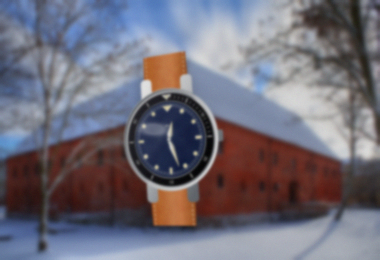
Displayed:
12.27
